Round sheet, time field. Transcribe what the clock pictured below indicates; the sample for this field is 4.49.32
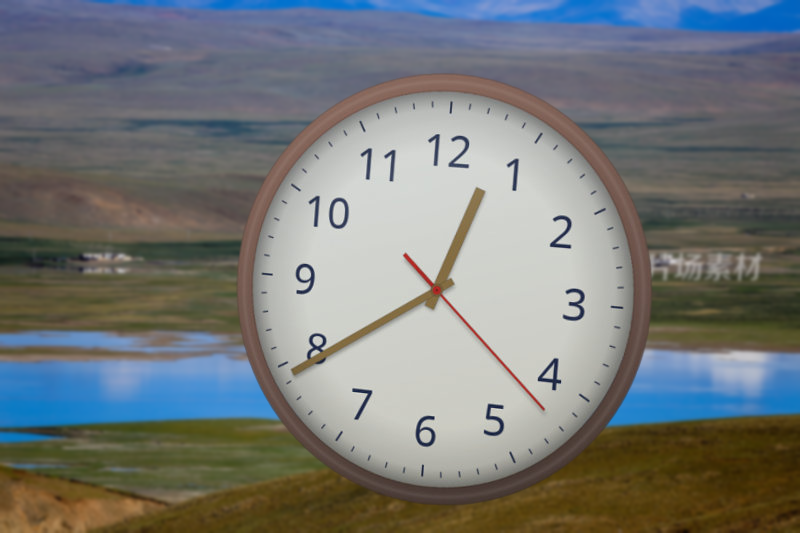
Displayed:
12.39.22
